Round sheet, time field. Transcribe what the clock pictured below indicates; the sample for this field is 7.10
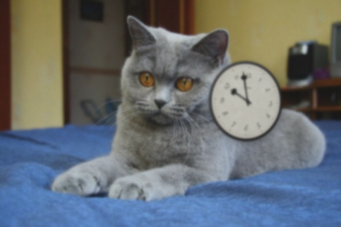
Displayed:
9.58
